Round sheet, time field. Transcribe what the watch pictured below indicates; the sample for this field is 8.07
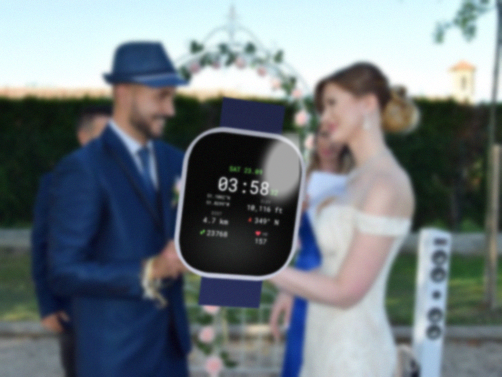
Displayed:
3.58
